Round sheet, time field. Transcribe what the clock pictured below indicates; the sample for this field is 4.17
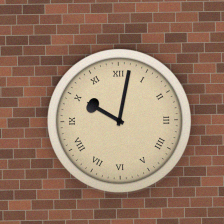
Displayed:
10.02
